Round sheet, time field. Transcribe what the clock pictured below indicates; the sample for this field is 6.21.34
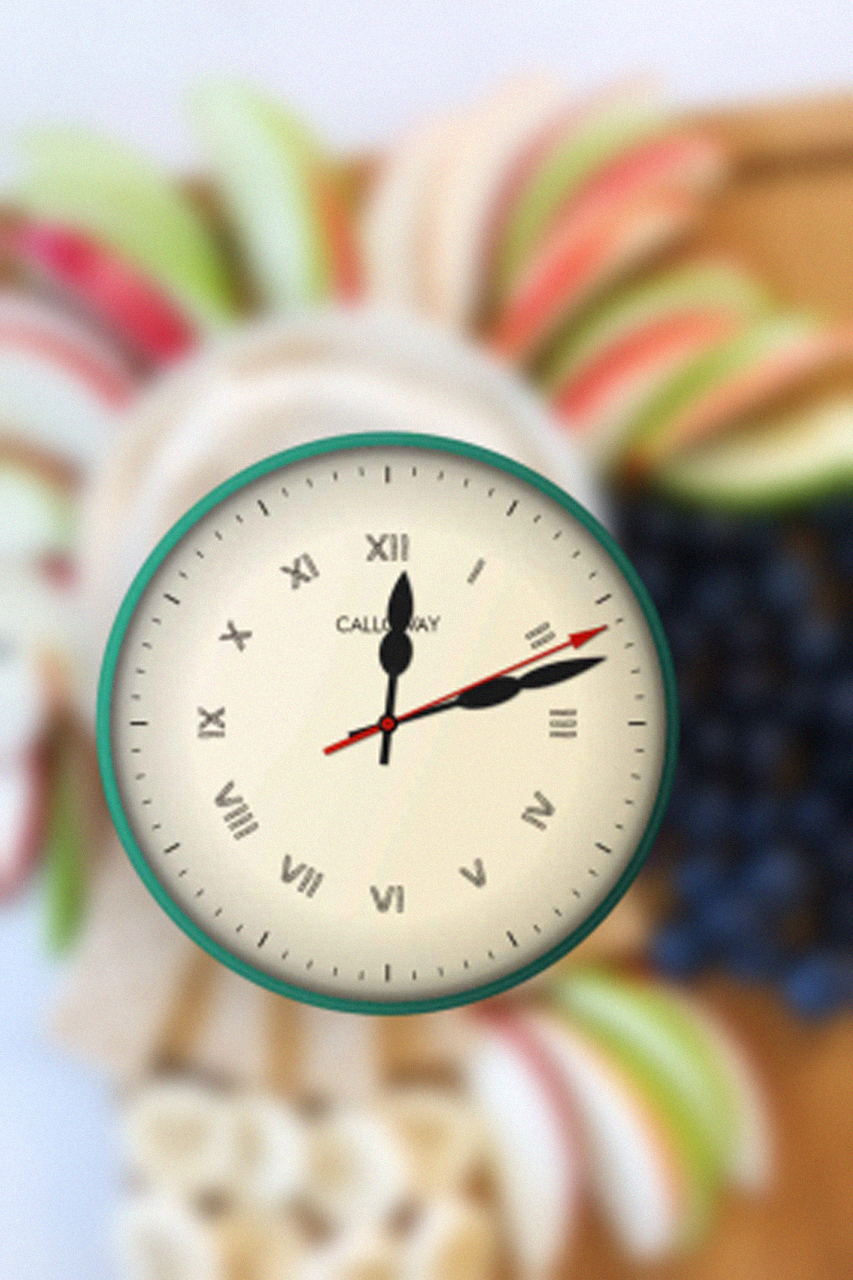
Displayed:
12.12.11
